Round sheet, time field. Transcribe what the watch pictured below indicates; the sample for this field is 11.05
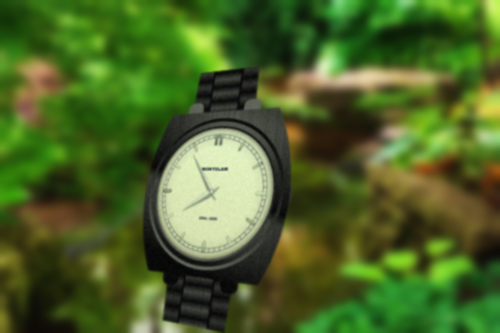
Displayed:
7.54
